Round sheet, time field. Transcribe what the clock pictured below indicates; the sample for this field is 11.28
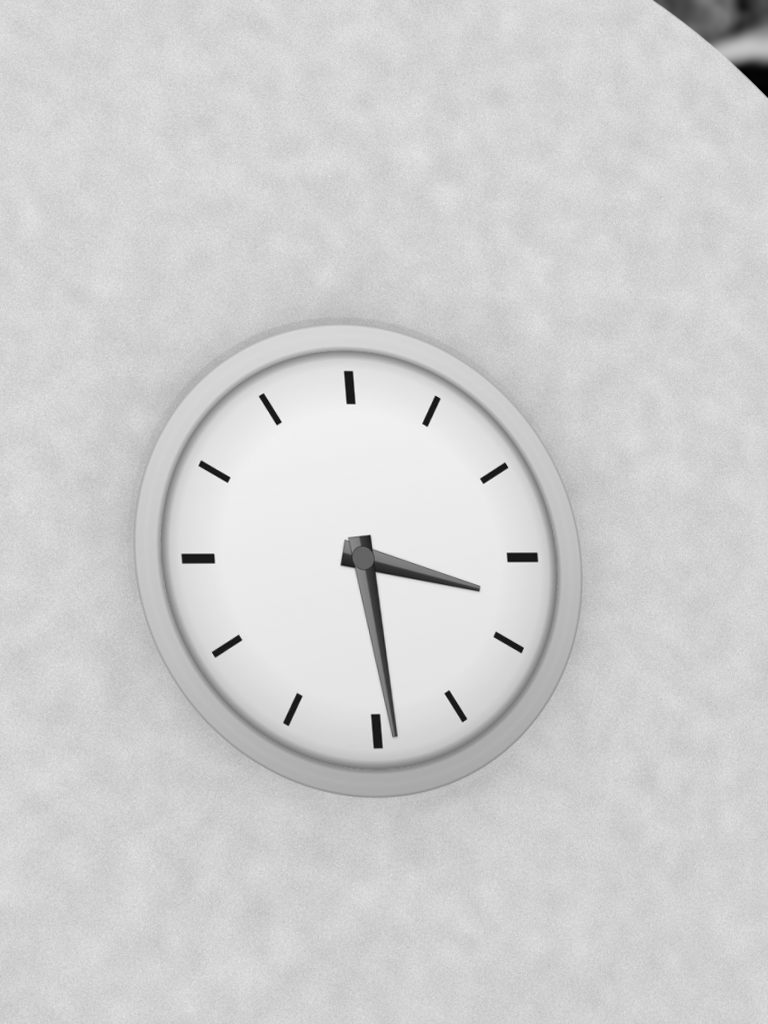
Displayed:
3.29
